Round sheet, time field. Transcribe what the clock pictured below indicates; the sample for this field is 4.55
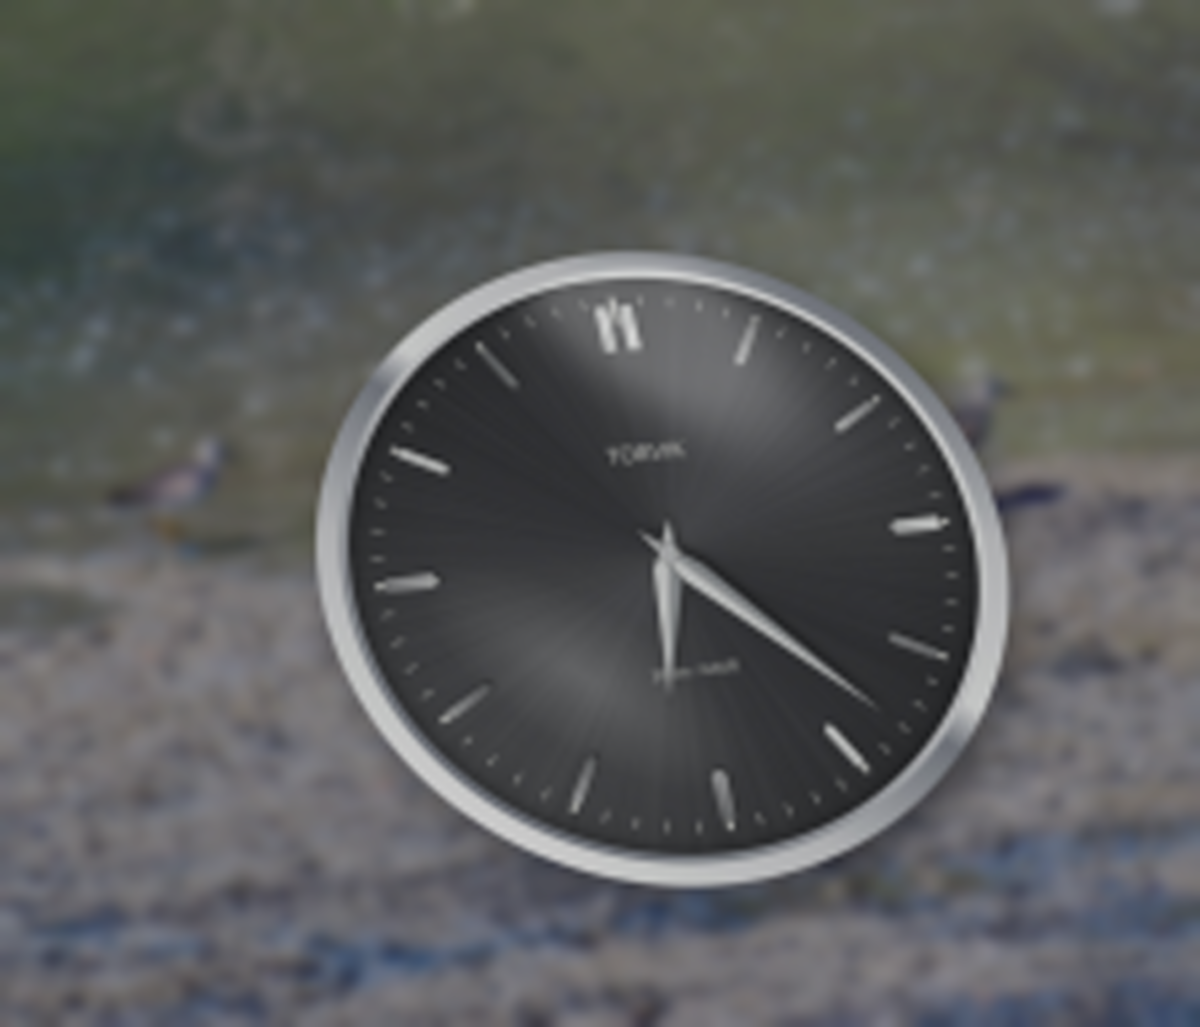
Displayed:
6.23
